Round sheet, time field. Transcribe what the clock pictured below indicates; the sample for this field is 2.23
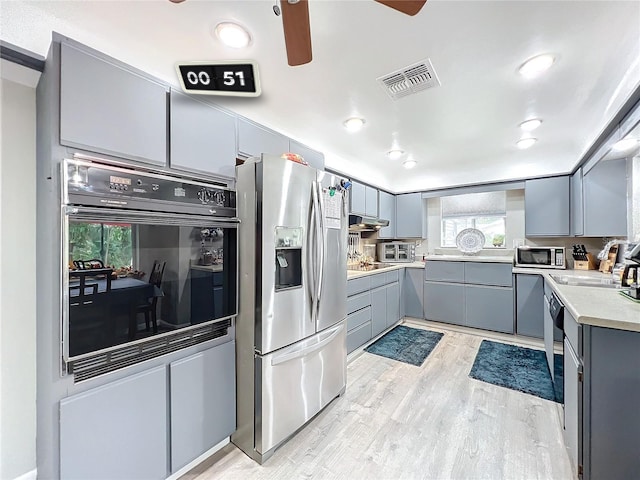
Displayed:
0.51
